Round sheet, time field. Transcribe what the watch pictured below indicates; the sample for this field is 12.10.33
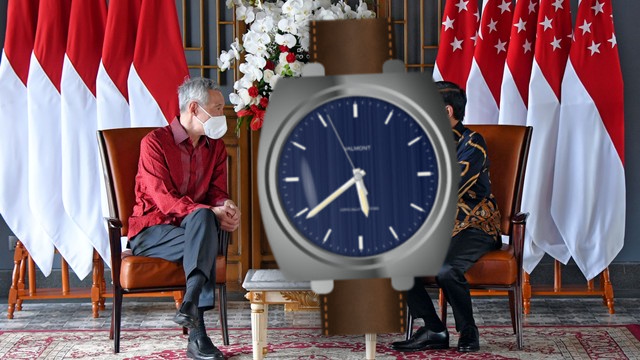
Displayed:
5.38.56
